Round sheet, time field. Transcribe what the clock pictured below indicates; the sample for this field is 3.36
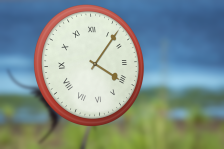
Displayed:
4.07
